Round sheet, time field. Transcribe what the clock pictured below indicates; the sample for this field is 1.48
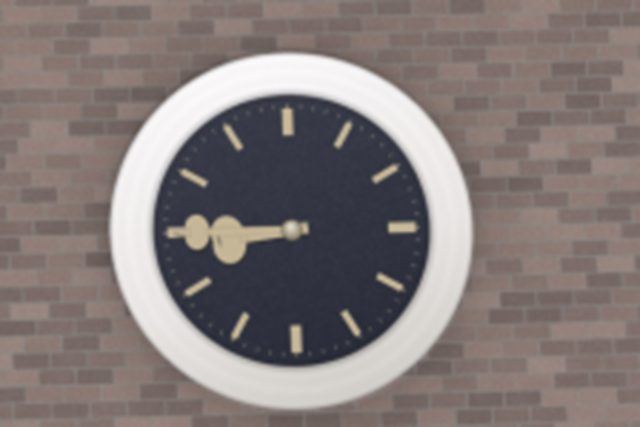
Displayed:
8.45
